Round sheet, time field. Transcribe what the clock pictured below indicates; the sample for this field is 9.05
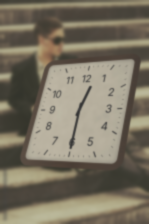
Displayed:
12.30
